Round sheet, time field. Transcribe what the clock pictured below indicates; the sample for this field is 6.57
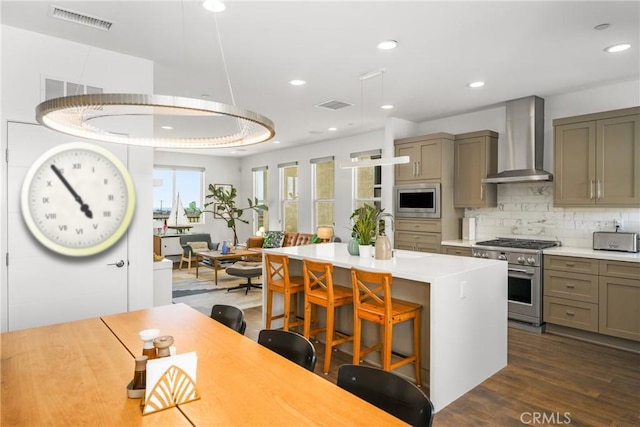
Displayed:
4.54
